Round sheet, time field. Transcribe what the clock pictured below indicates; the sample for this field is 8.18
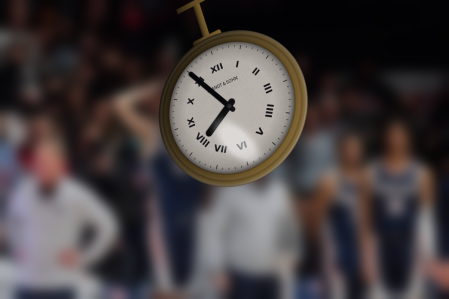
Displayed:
7.55
